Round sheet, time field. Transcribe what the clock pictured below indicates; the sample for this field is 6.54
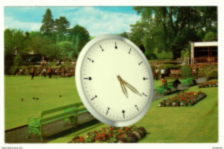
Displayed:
5.21
